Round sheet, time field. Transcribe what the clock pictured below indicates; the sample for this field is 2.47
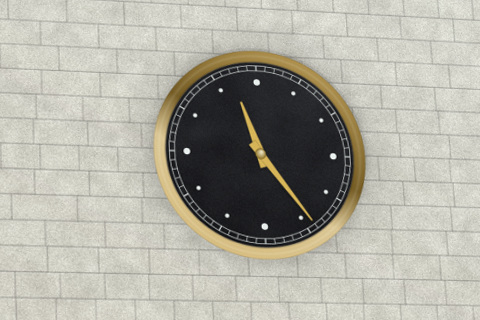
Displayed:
11.24
